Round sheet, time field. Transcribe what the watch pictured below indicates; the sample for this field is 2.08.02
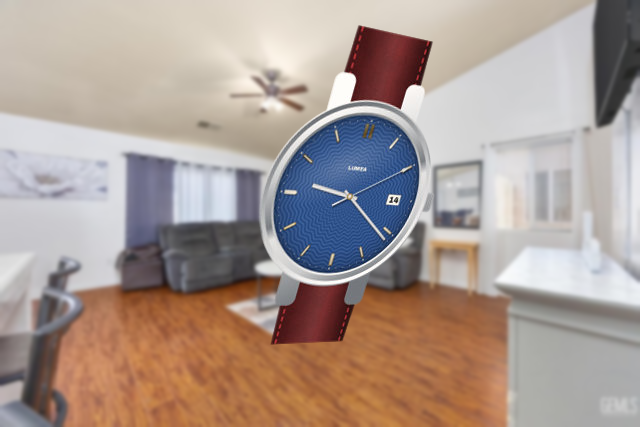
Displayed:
9.21.10
